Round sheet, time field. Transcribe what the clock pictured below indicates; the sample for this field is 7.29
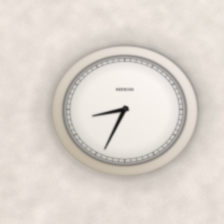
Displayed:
8.34
